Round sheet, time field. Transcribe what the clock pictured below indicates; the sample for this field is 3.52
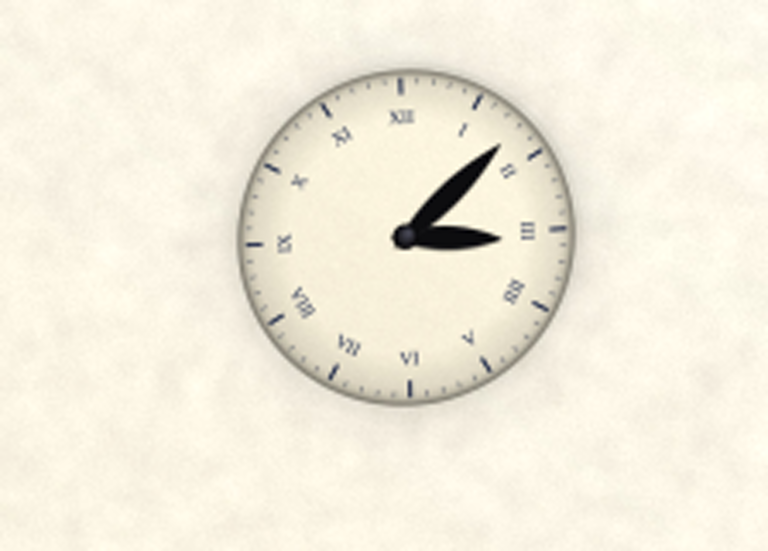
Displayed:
3.08
